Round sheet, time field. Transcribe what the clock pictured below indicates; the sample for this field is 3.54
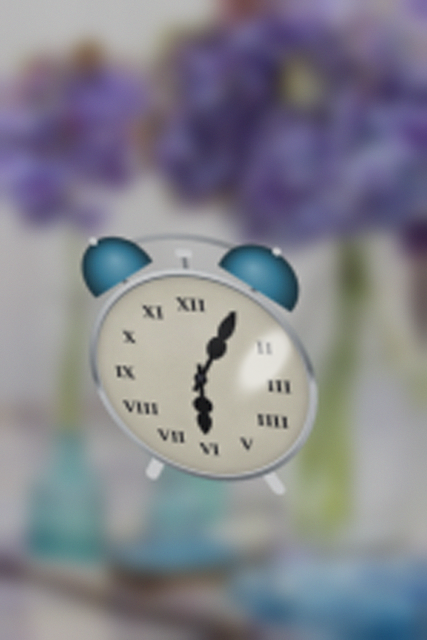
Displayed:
6.05
